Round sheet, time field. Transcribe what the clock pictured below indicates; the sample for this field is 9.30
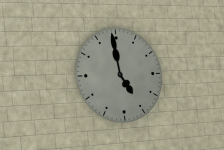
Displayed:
4.59
